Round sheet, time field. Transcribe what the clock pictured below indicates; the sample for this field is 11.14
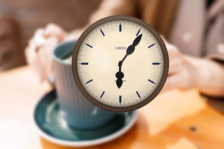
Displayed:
6.06
